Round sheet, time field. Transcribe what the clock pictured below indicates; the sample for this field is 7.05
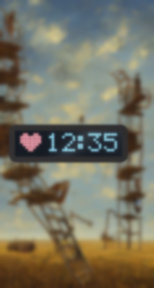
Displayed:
12.35
